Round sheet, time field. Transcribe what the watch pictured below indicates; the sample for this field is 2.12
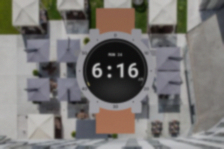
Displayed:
6.16
